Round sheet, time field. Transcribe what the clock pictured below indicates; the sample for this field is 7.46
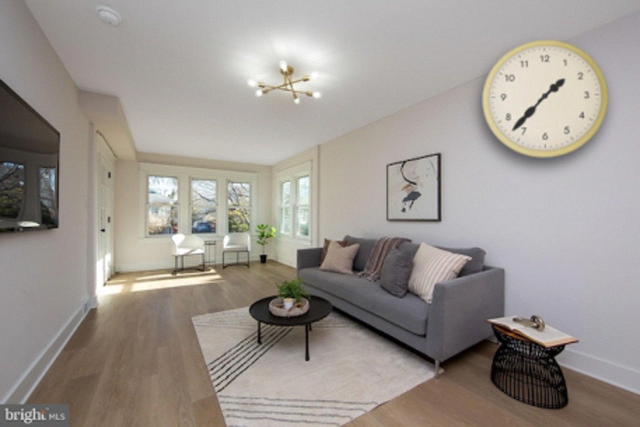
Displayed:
1.37
